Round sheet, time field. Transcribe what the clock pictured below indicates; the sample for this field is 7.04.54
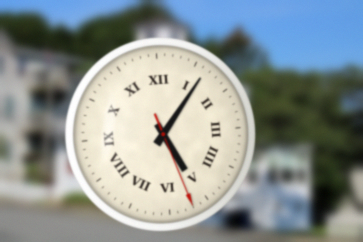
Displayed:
5.06.27
